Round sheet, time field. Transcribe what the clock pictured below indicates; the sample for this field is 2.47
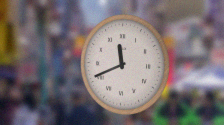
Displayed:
11.41
